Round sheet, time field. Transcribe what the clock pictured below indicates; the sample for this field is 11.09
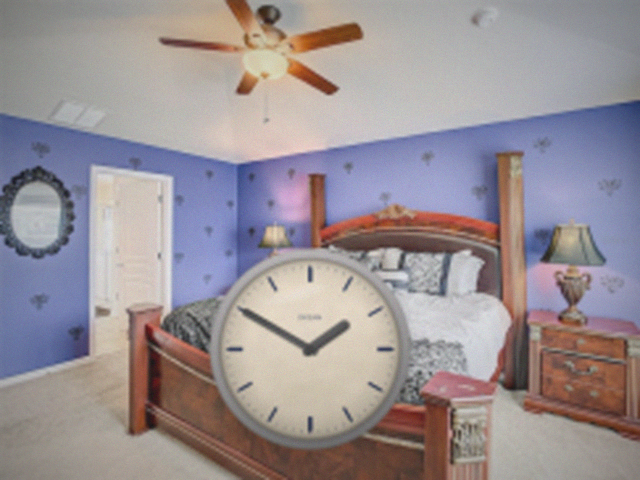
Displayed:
1.50
